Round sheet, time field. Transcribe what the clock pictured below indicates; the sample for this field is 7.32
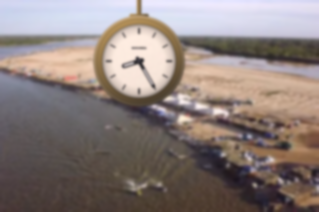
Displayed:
8.25
